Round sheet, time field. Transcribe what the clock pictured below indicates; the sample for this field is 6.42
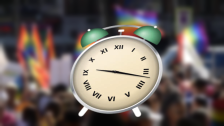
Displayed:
9.17
